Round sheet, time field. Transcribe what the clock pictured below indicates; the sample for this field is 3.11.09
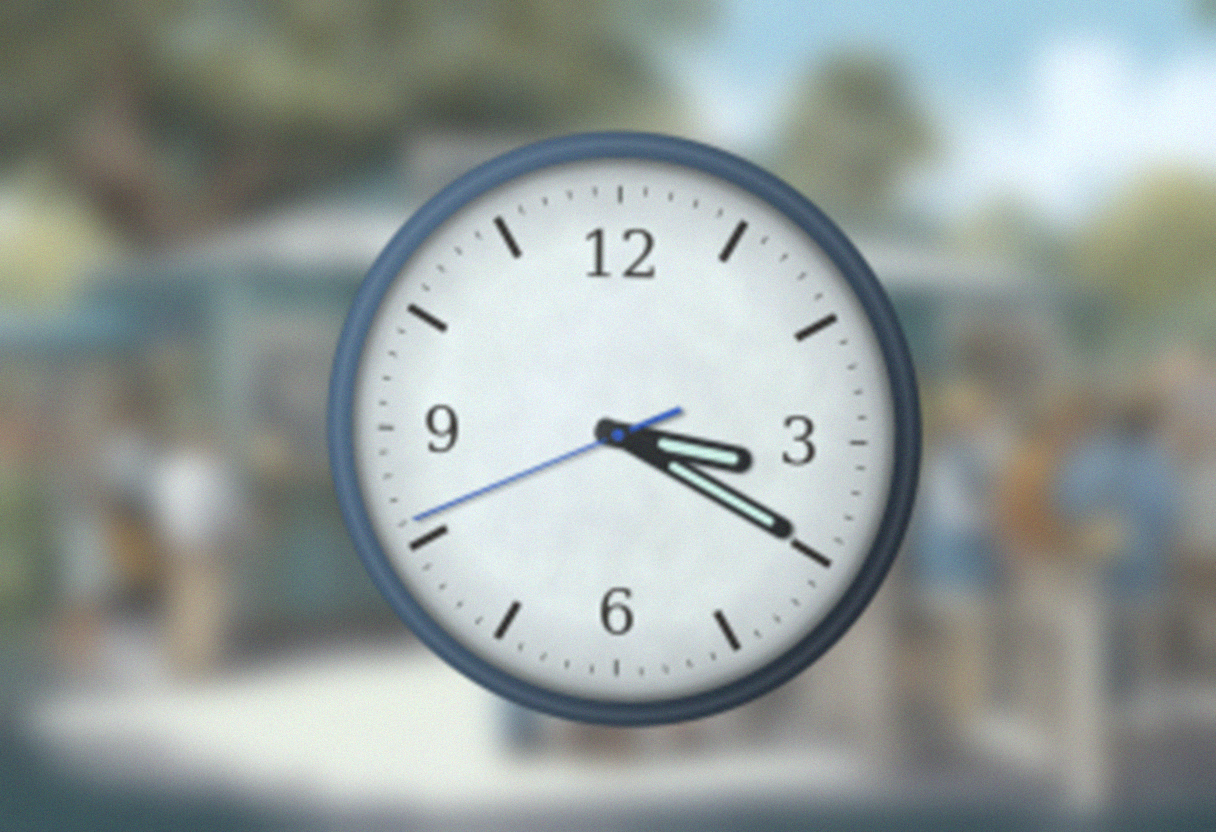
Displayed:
3.19.41
